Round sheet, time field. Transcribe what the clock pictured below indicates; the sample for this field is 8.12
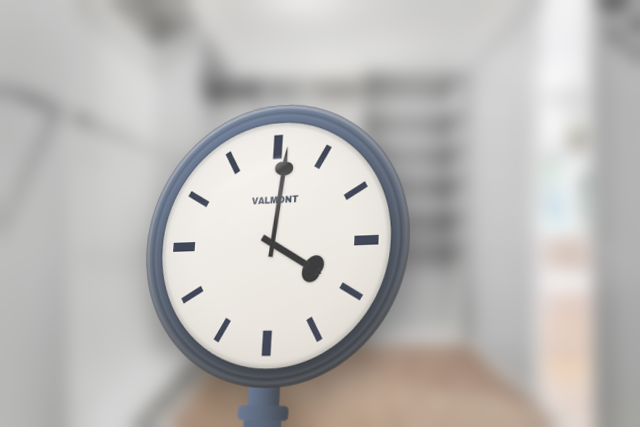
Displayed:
4.01
